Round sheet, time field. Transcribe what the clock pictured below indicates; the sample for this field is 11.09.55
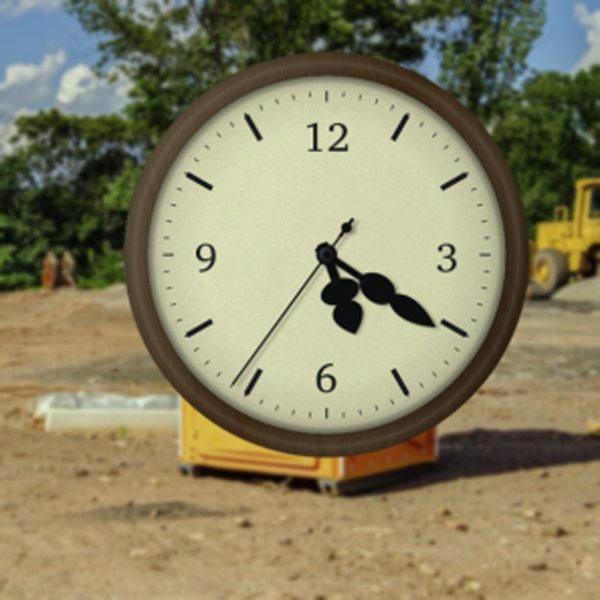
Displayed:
5.20.36
